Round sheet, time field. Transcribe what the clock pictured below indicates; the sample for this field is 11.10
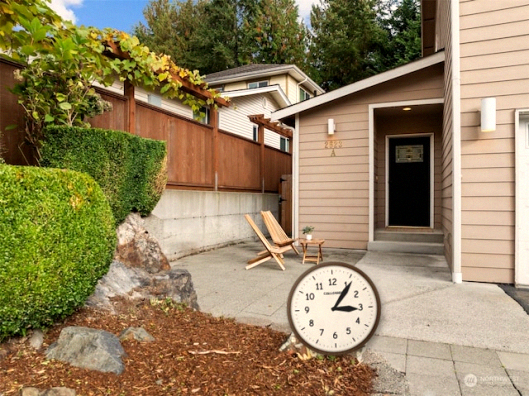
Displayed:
3.06
